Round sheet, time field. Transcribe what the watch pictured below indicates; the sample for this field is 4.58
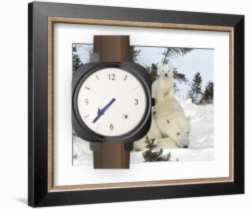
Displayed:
7.37
